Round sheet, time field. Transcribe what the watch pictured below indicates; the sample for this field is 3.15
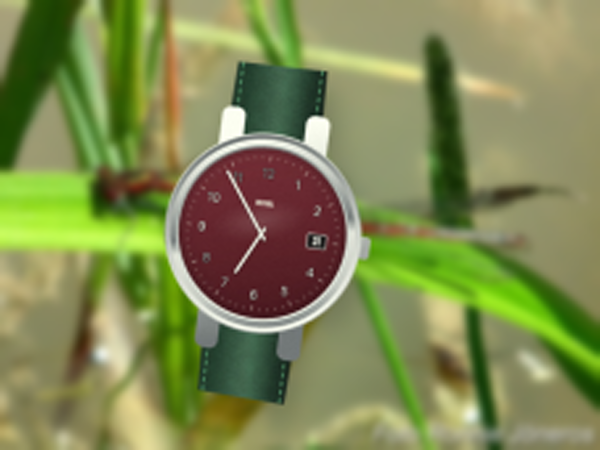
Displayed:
6.54
